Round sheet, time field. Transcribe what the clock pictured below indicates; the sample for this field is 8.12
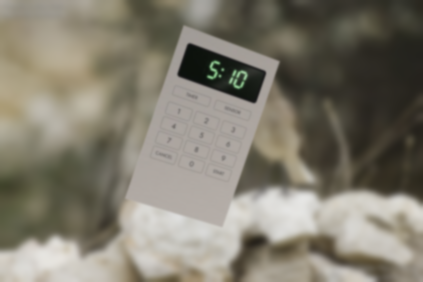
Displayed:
5.10
